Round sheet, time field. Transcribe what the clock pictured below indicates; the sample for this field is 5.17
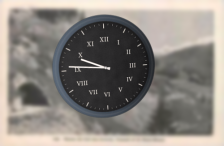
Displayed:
9.46
